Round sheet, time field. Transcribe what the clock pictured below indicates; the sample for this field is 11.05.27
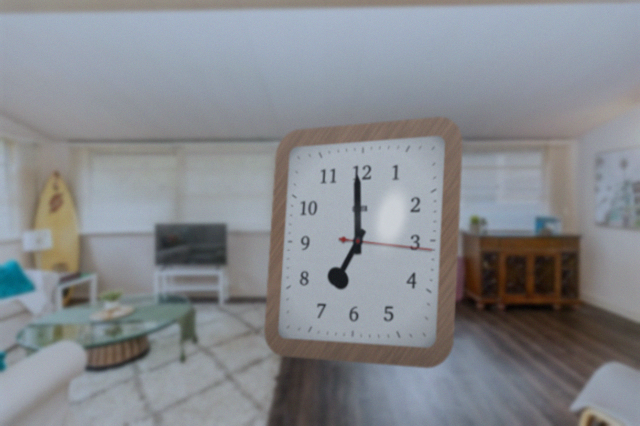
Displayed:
6.59.16
